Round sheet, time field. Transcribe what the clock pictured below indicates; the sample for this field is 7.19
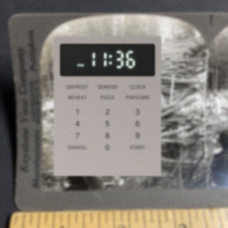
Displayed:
11.36
